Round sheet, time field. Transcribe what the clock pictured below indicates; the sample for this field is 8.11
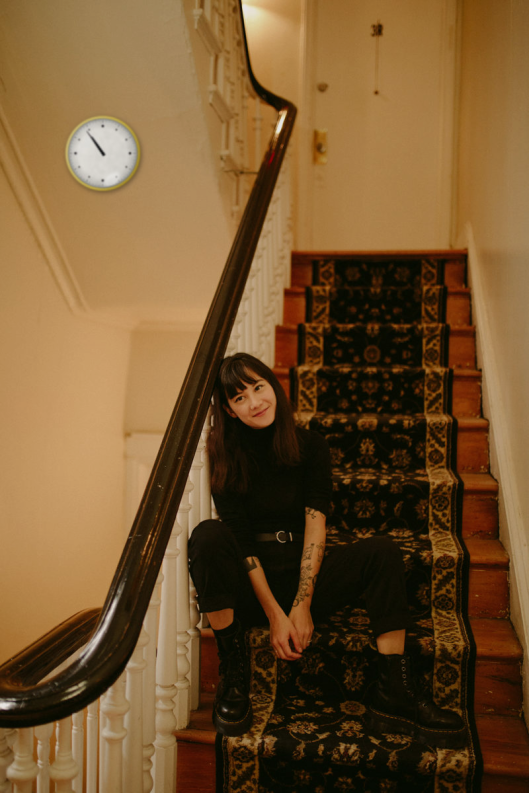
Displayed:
10.54
